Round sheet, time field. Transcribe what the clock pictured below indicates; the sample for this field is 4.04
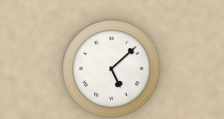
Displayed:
5.08
